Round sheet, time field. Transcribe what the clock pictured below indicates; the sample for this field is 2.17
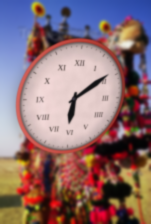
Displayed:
6.09
